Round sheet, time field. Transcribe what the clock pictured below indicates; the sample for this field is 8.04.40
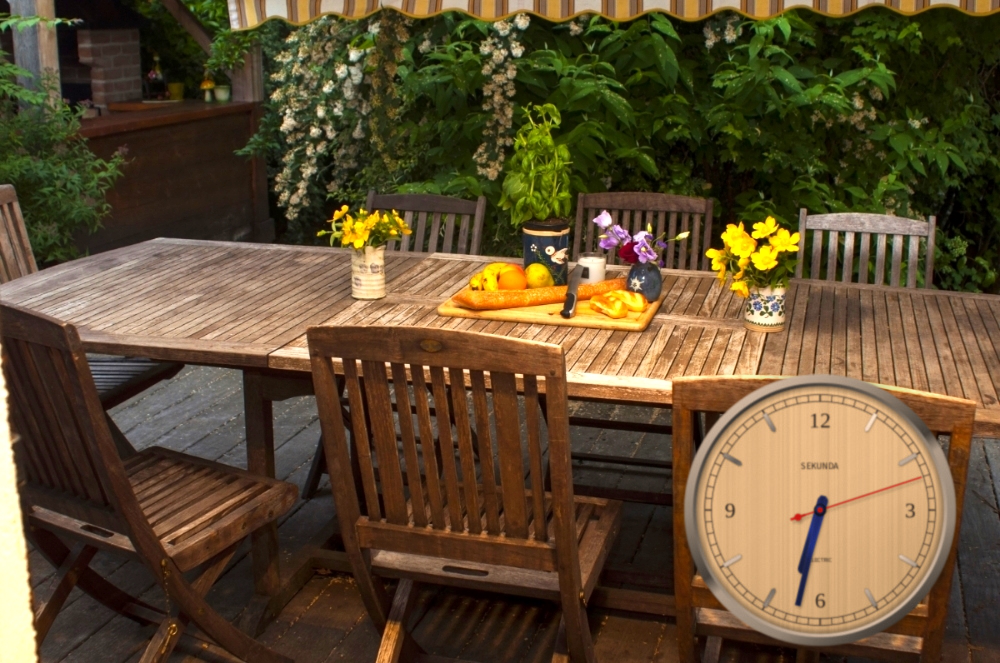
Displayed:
6.32.12
